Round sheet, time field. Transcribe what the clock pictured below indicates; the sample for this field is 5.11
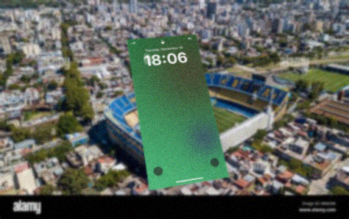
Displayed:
18.06
